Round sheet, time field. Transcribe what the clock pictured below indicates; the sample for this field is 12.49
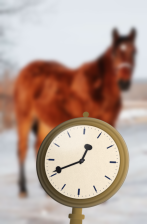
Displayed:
12.41
